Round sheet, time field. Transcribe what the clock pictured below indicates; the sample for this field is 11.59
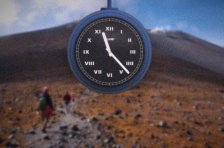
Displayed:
11.23
